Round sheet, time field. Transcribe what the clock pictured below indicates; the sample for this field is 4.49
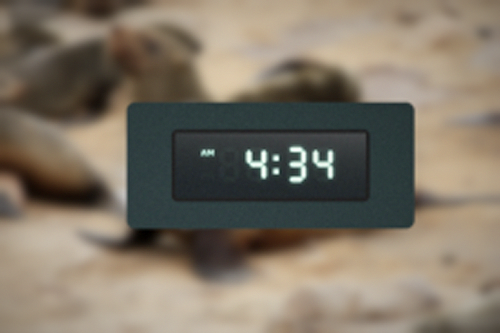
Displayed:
4.34
